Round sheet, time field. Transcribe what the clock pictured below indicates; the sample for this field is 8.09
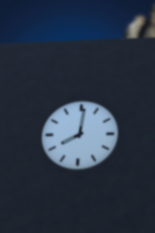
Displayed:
8.01
